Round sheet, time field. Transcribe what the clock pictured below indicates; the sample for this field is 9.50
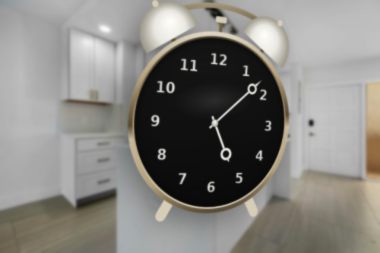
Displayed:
5.08
